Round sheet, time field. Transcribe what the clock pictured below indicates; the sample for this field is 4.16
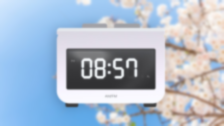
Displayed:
8.57
